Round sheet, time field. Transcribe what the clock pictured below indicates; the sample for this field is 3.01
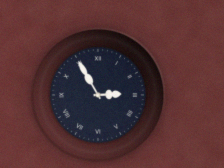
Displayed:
2.55
